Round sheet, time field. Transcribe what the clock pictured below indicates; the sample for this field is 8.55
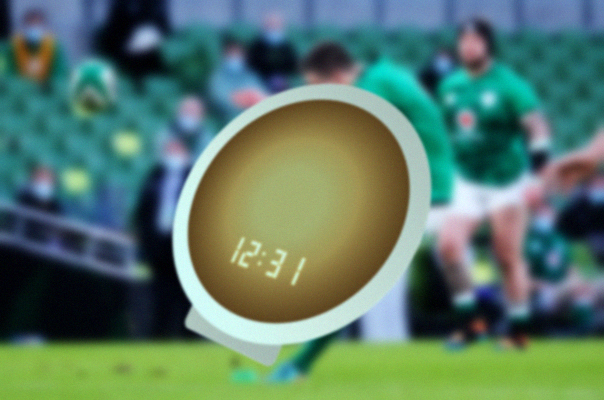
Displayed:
12.31
